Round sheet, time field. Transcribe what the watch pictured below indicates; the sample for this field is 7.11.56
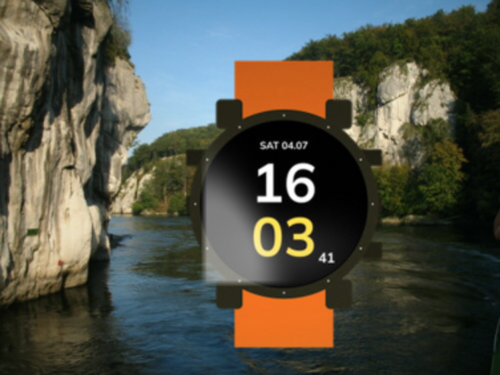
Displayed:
16.03.41
